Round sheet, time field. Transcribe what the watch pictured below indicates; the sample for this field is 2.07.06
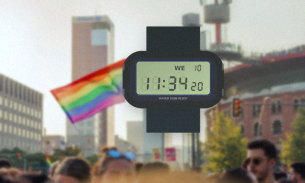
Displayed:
11.34.20
